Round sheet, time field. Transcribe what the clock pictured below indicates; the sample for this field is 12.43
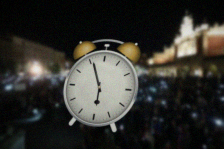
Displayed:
5.56
